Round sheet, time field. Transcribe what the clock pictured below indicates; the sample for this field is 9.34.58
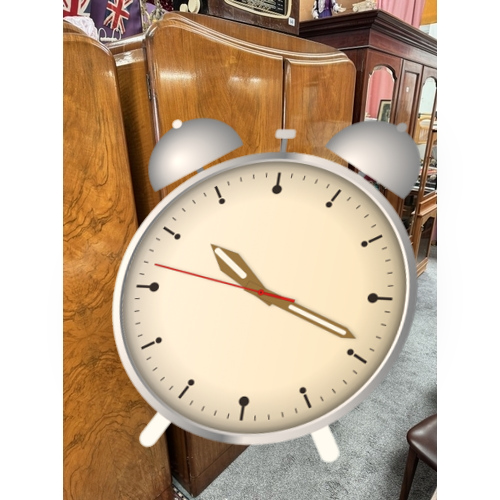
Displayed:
10.18.47
